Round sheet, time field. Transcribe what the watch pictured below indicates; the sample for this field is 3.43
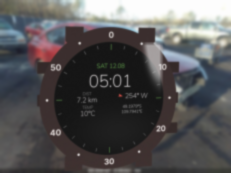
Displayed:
5.01
